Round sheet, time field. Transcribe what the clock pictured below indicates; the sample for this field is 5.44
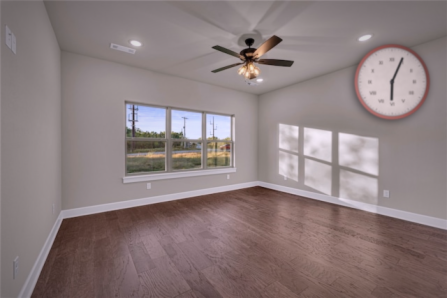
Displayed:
6.04
